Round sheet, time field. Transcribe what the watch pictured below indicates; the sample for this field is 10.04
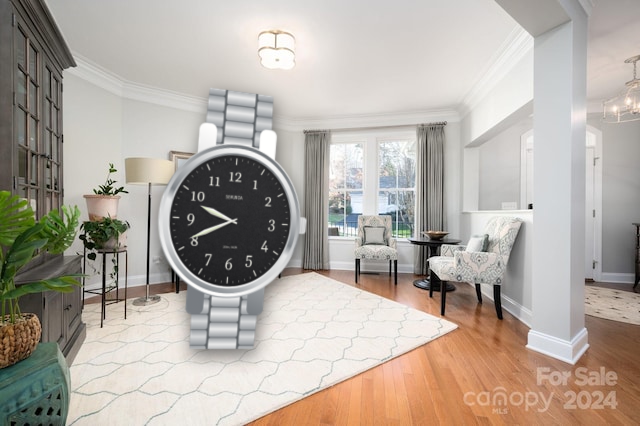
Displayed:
9.41
